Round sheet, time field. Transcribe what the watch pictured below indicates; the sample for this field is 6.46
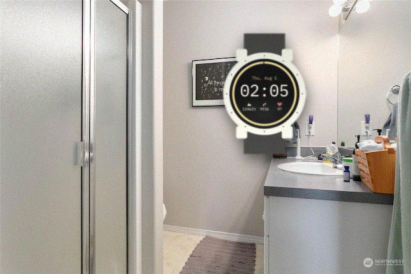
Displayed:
2.05
